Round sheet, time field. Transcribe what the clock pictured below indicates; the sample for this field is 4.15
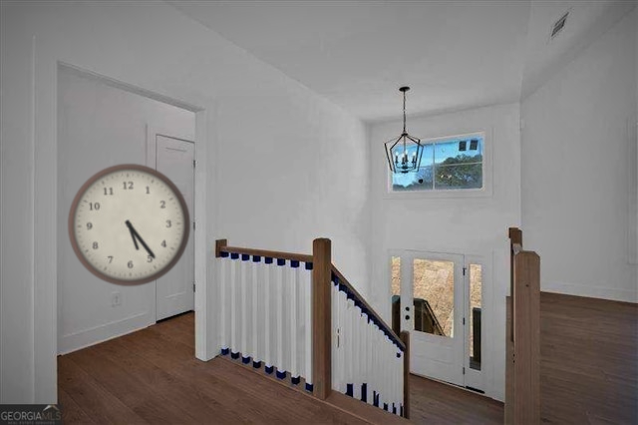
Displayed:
5.24
